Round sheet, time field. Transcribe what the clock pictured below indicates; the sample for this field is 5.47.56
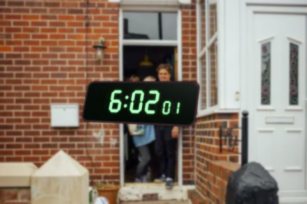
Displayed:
6.02.01
